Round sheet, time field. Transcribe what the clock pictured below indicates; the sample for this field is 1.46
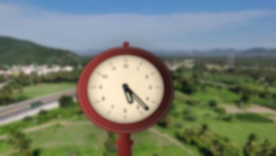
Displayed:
5.23
